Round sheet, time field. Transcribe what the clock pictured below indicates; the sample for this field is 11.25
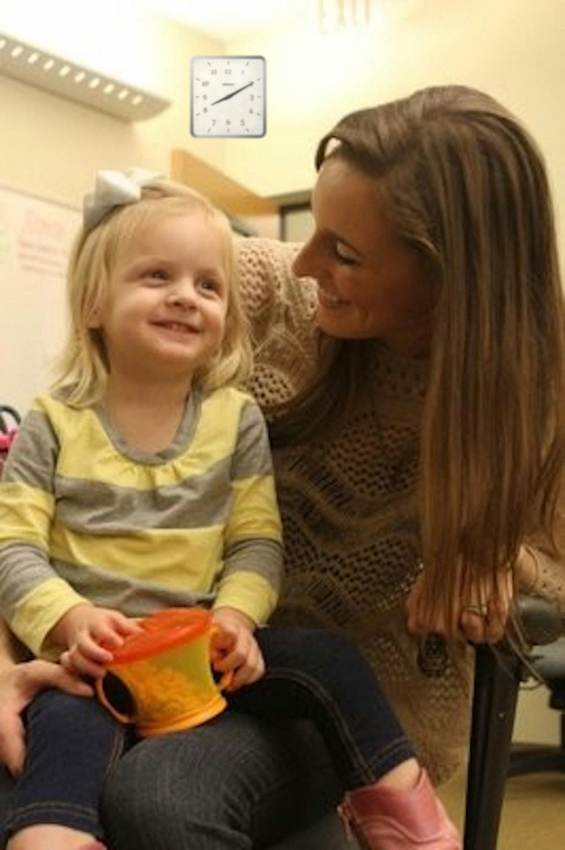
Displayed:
8.10
